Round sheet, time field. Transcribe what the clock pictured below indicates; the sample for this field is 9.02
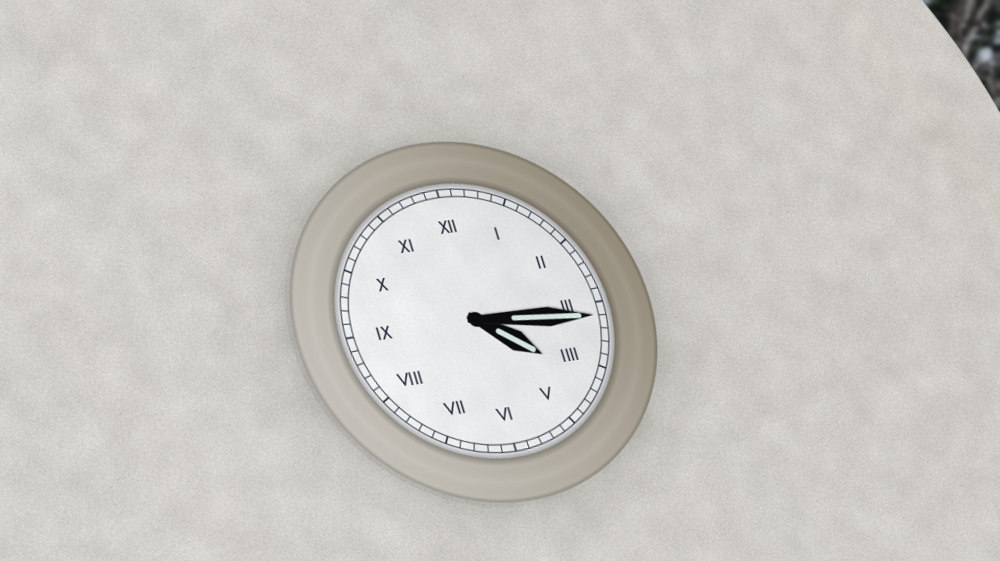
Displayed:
4.16
